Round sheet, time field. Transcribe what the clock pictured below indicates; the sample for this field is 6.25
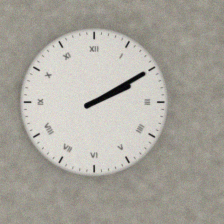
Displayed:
2.10
